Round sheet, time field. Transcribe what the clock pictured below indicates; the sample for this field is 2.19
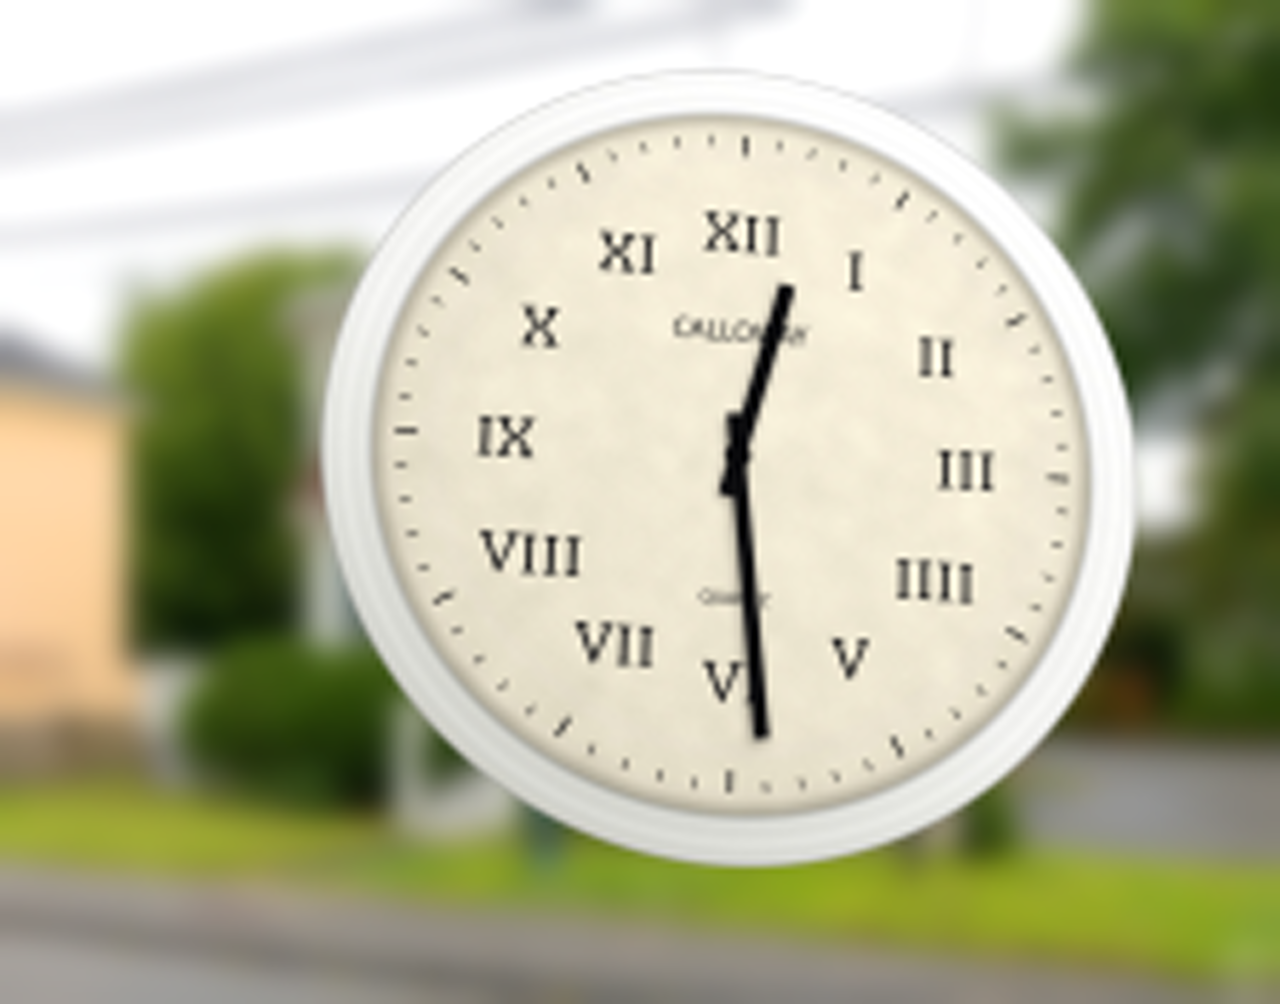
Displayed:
12.29
